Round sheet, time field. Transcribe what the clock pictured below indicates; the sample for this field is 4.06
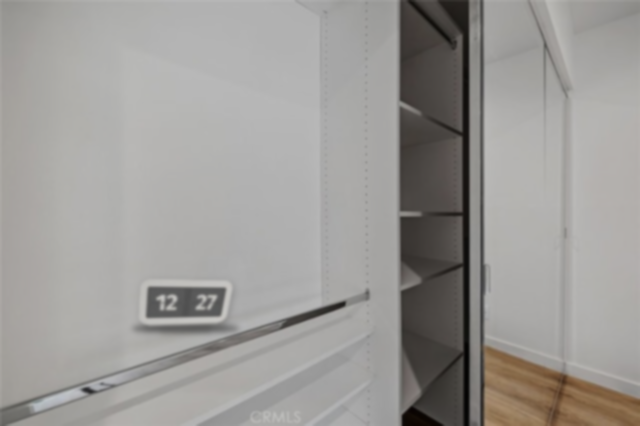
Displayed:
12.27
